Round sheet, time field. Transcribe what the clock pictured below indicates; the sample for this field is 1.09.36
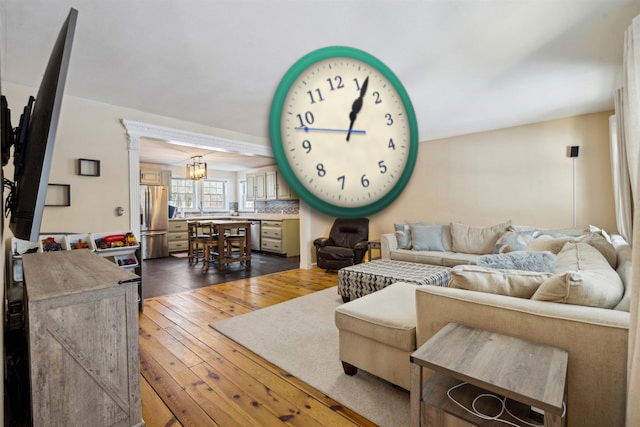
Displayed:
1.06.48
